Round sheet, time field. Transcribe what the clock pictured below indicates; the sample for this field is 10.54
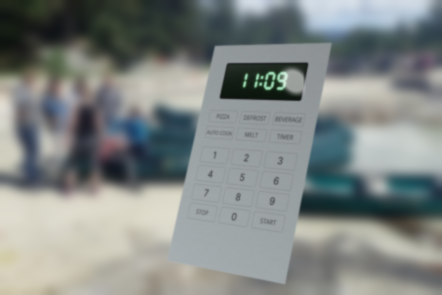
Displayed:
11.09
